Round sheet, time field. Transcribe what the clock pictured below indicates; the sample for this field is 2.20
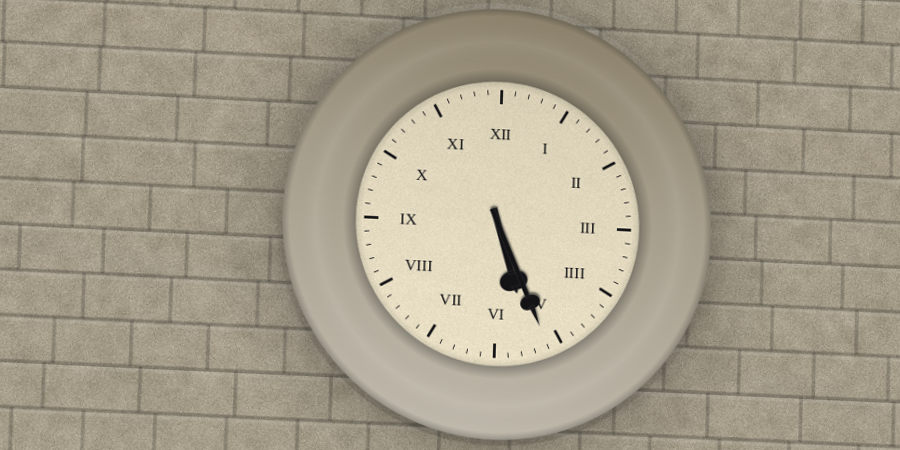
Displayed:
5.26
